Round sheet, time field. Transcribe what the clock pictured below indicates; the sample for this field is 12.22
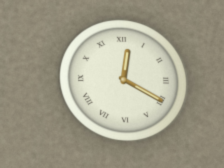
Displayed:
12.20
